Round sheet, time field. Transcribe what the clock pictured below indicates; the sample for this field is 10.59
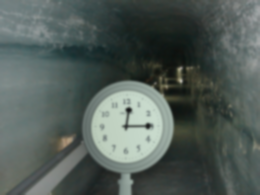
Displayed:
12.15
